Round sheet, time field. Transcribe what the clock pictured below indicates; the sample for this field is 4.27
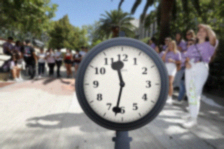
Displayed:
11.32
